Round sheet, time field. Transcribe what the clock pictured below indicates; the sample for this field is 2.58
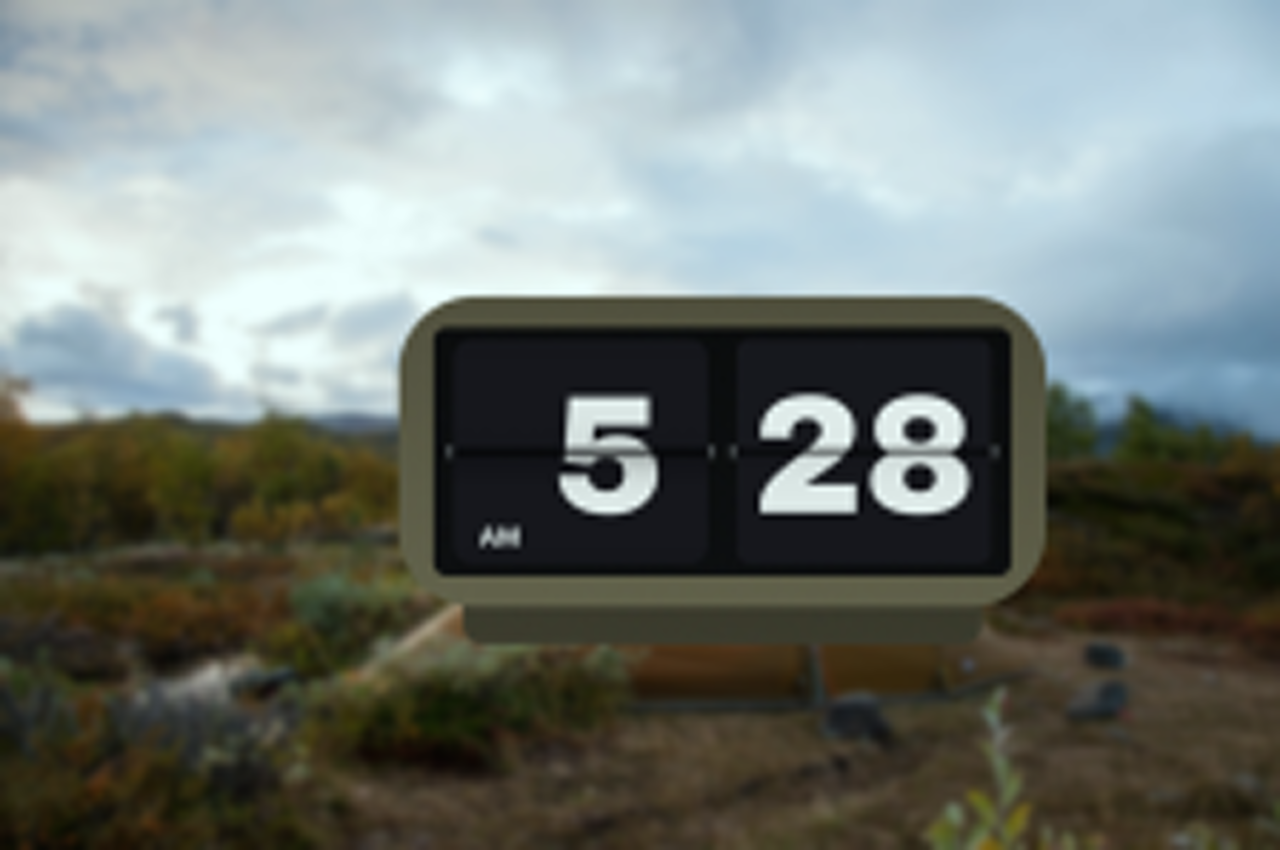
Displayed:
5.28
